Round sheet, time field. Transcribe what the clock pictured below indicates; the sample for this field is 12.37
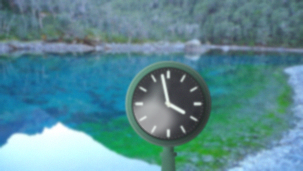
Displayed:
3.58
